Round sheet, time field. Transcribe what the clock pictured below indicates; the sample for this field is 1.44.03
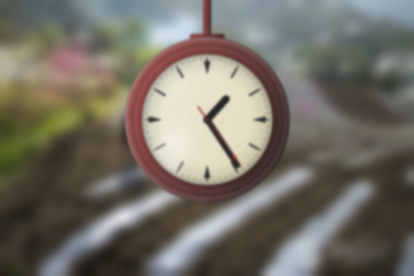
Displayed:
1.24.24
